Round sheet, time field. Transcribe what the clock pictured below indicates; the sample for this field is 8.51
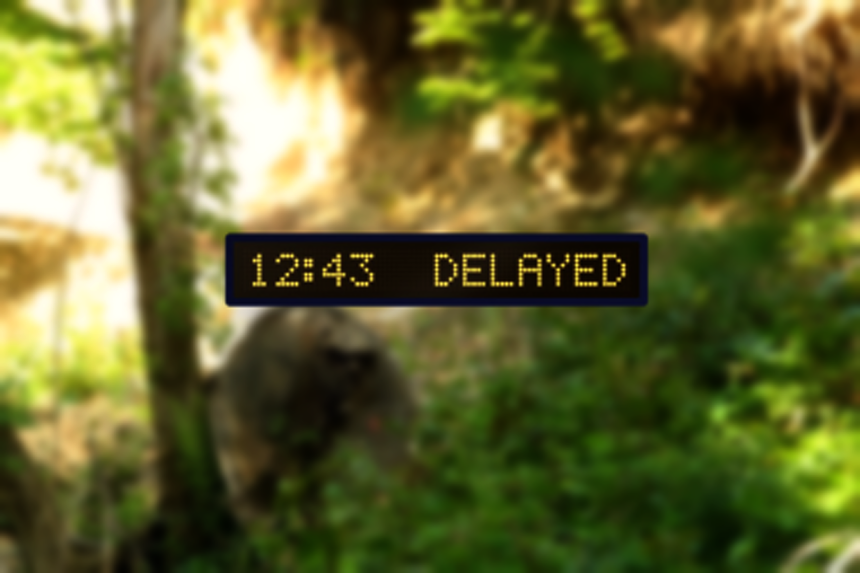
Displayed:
12.43
